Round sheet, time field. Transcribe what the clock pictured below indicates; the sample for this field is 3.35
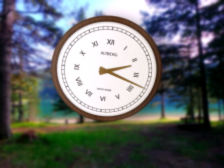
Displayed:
2.18
